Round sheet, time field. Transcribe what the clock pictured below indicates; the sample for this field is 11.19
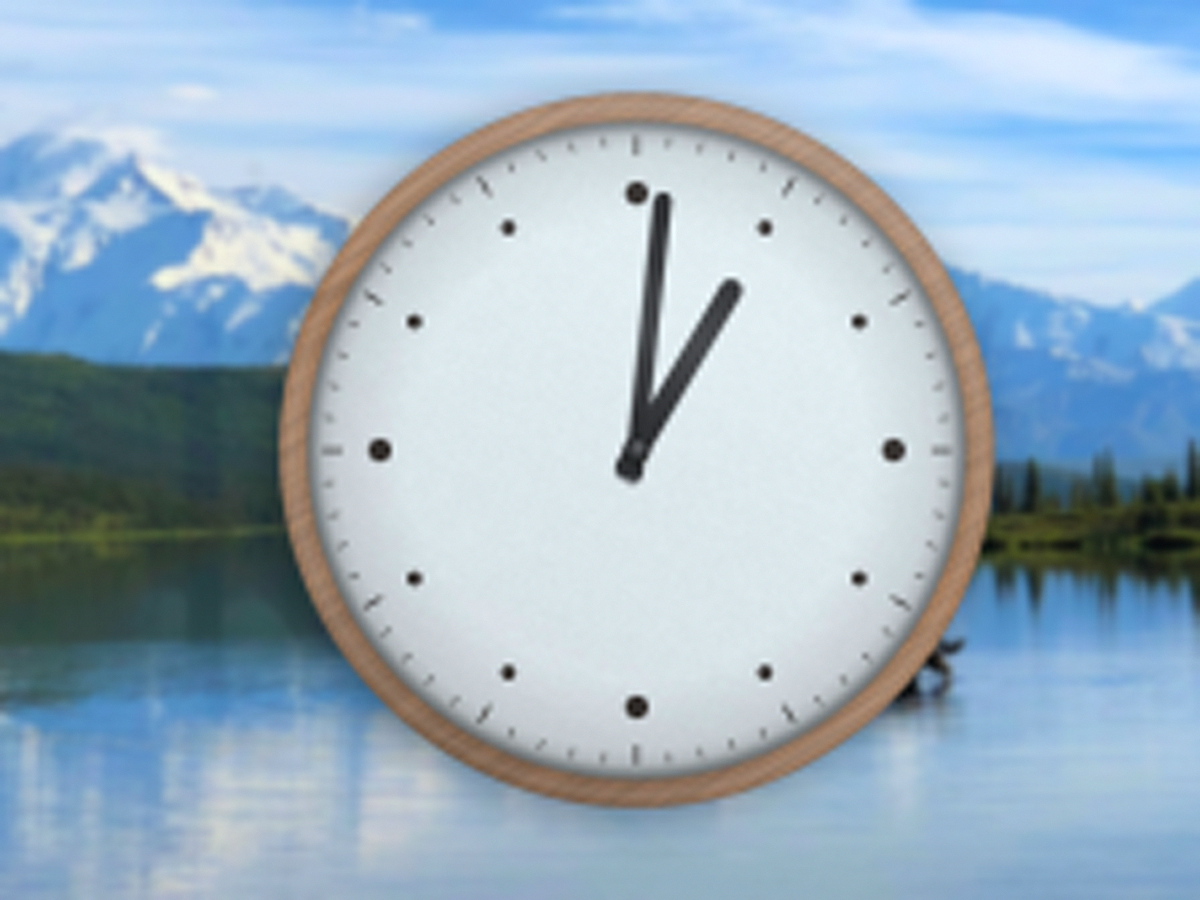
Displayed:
1.01
